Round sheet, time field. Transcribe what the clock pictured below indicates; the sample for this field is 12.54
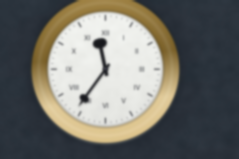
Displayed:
11.36
